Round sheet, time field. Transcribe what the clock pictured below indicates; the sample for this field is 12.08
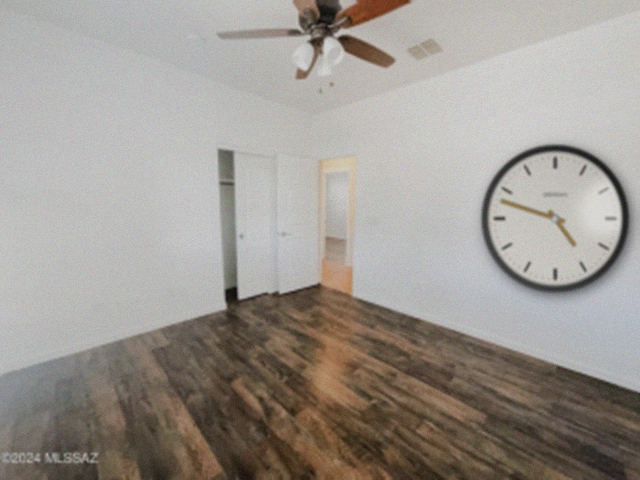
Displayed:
4.48
